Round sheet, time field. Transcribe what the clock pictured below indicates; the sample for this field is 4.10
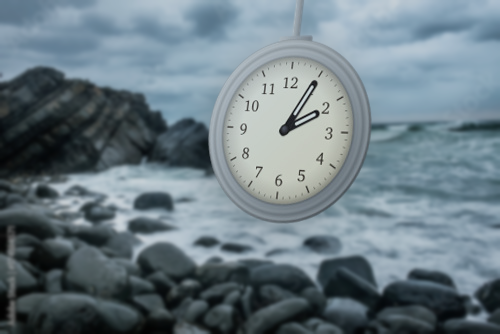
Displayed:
2.05
